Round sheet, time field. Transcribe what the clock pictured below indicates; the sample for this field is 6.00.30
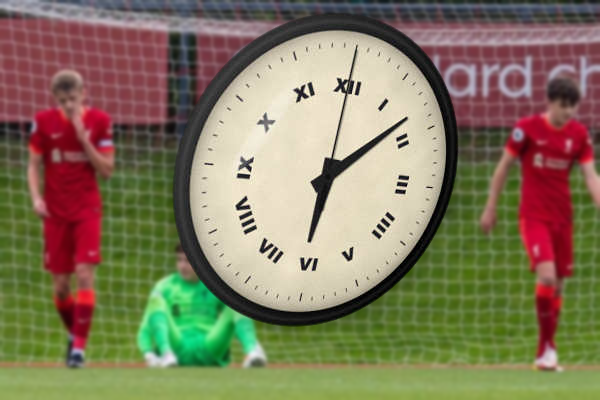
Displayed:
6.08.00
